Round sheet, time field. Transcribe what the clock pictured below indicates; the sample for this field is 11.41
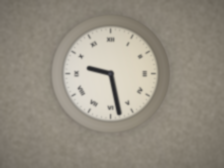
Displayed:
9.28
